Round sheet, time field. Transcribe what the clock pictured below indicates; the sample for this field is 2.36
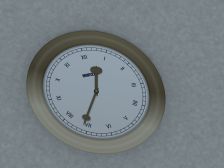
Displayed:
12.36
